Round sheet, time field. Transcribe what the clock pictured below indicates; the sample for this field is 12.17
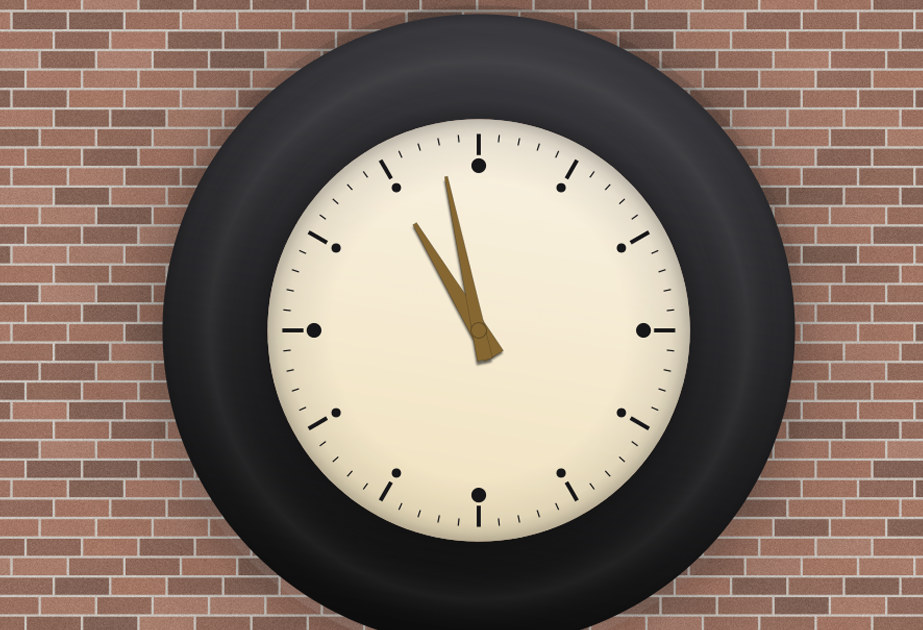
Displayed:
10.58
